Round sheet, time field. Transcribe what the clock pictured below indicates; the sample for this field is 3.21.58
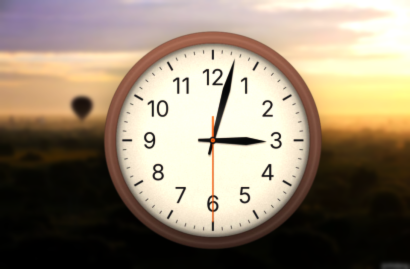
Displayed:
3.02.30
